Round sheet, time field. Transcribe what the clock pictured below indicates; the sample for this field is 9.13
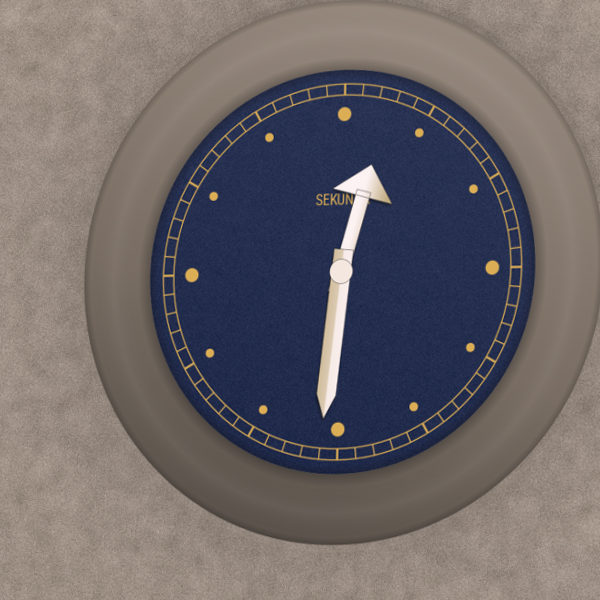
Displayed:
12.31
